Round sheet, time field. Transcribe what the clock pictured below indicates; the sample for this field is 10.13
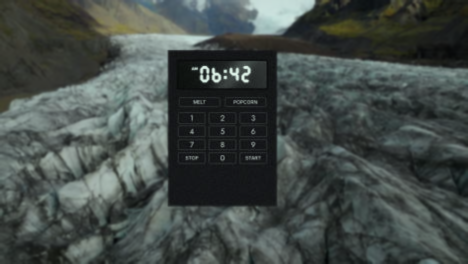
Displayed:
6.42
